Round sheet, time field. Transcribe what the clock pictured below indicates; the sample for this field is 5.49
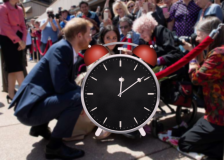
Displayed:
12.09
